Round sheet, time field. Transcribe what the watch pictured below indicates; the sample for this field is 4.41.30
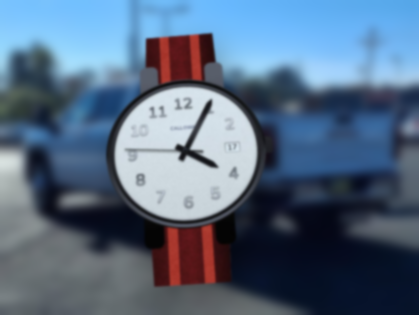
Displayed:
4.04.46
